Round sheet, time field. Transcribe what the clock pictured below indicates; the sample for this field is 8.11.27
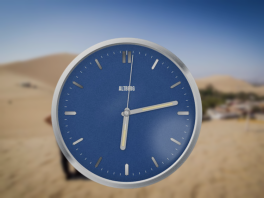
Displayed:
6.13.01
